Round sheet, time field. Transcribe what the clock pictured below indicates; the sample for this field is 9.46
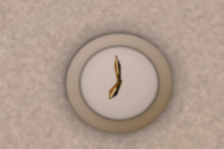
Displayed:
6.59
